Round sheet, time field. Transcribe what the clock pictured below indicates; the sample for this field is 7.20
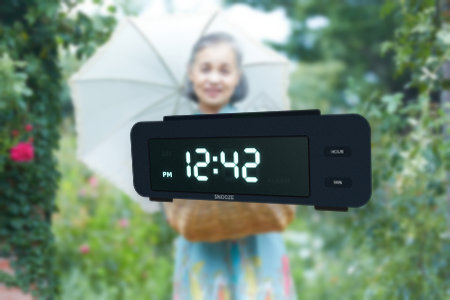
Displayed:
12.42
